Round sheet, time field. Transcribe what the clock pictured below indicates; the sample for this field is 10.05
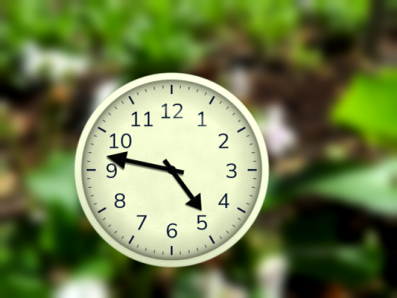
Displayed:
4.47
